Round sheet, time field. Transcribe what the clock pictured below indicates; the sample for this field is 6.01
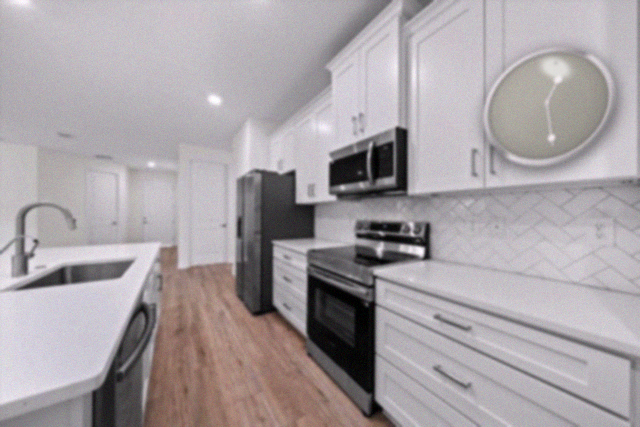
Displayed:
12.27
